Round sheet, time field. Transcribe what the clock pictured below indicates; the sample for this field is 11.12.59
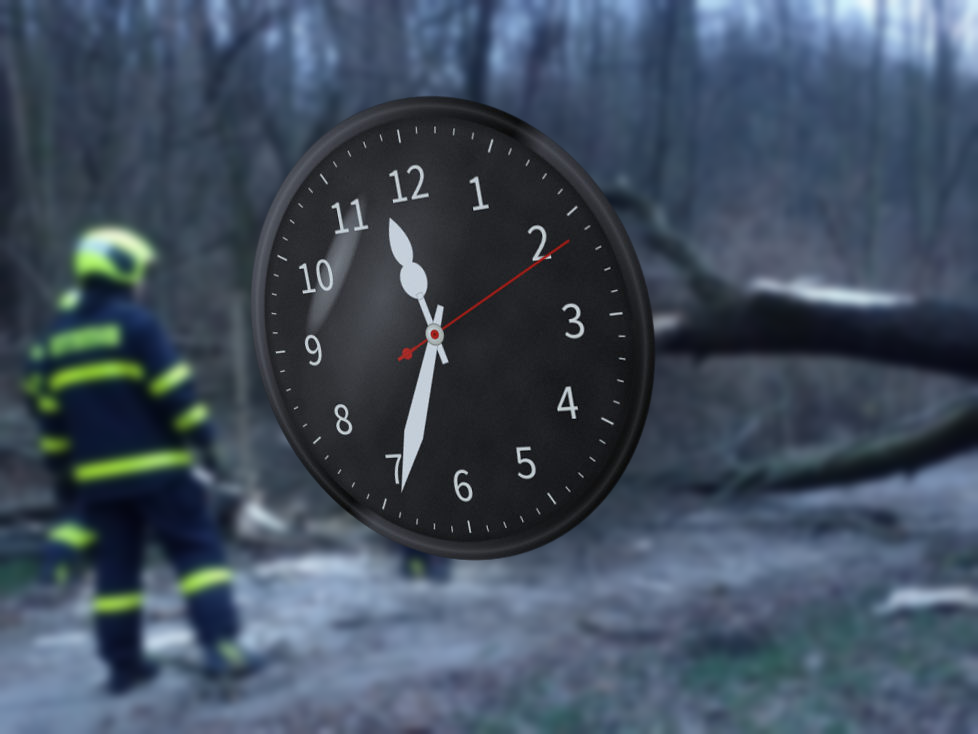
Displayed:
11.34.11
